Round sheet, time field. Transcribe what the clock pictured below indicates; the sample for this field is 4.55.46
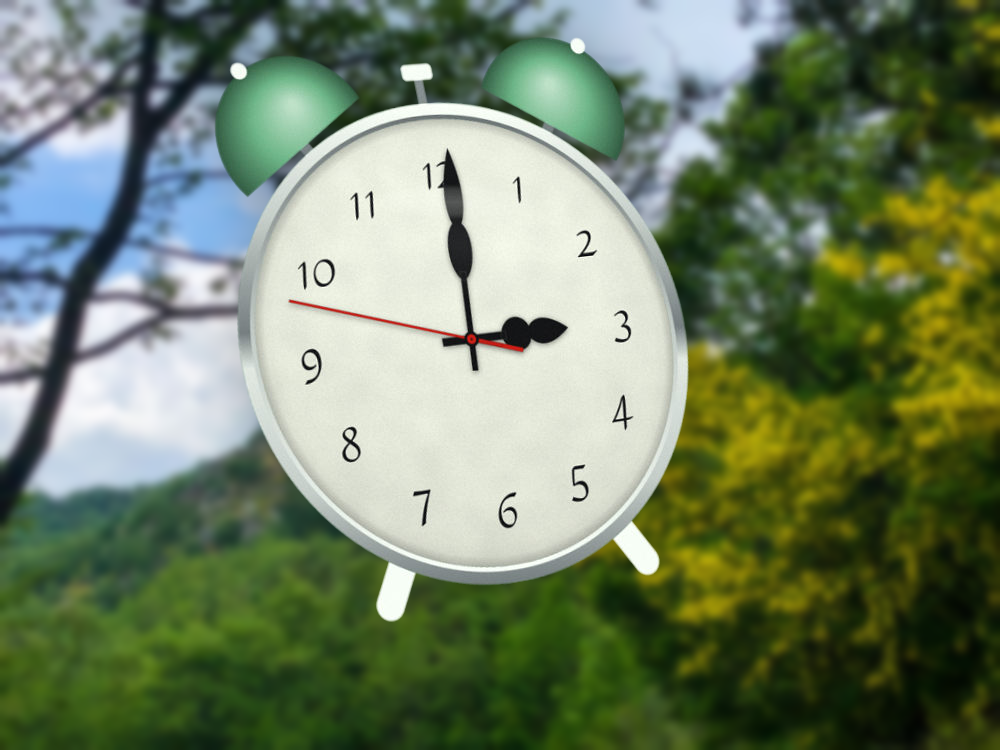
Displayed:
3.00.48
